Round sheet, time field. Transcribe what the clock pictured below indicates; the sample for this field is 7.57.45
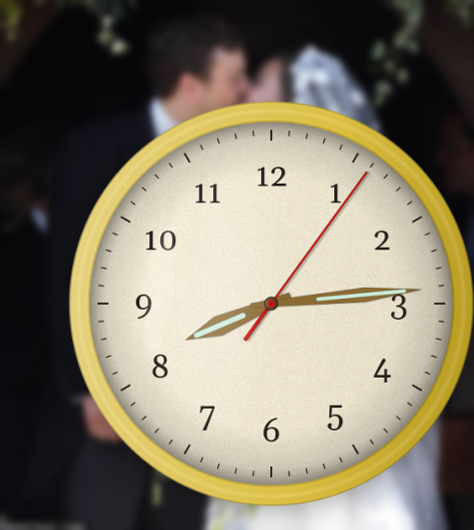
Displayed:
8.14.06
